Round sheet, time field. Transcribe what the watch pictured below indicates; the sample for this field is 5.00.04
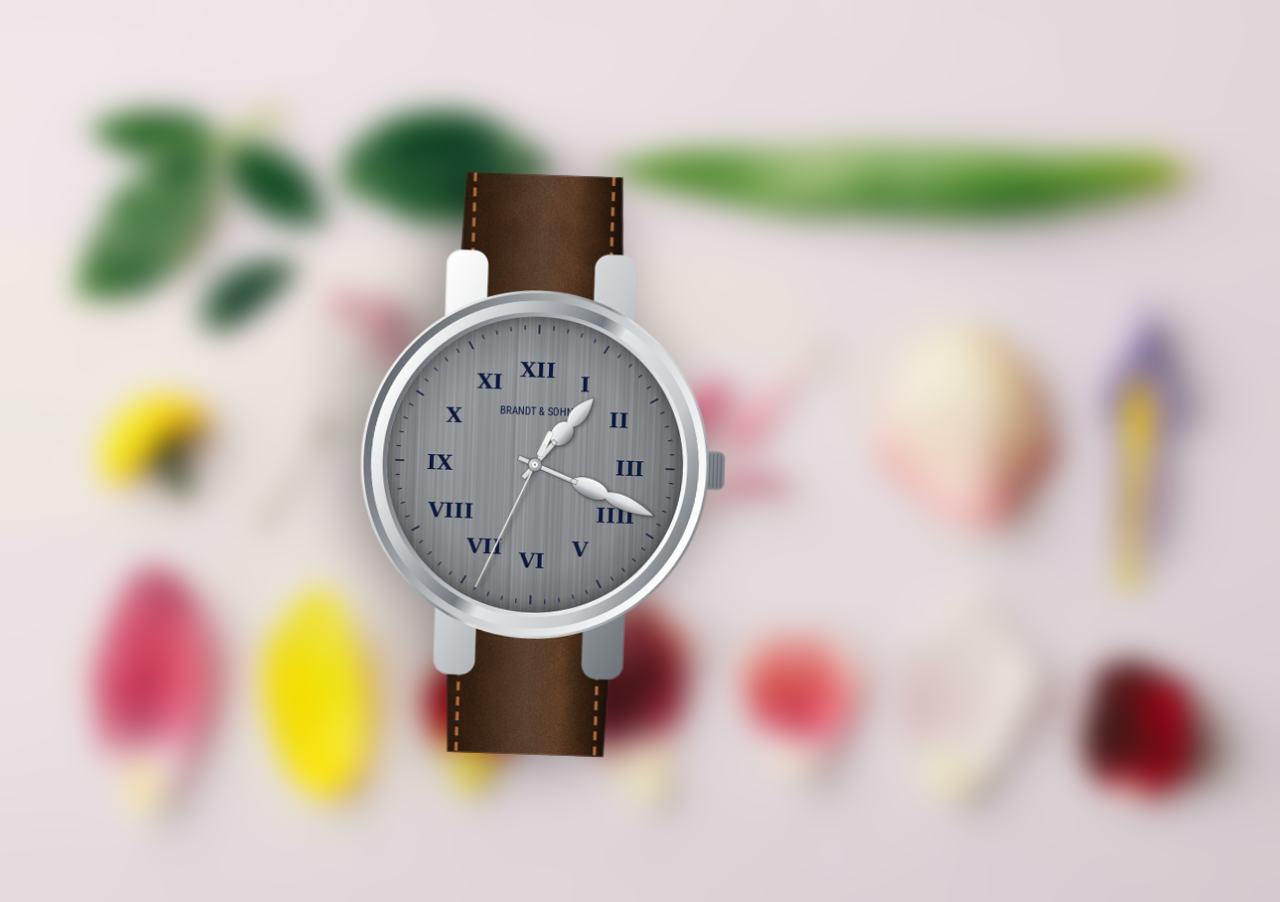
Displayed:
1.18.34
